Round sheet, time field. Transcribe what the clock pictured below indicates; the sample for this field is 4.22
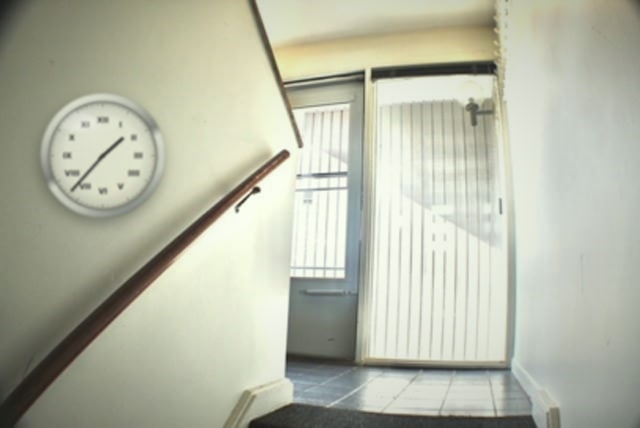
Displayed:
1.37
